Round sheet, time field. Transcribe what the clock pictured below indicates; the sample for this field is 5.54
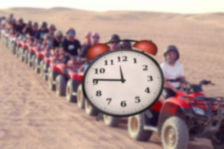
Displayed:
11.46
